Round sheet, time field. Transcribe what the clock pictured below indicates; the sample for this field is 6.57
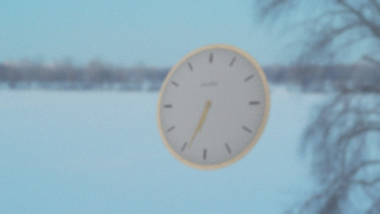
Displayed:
6.34
